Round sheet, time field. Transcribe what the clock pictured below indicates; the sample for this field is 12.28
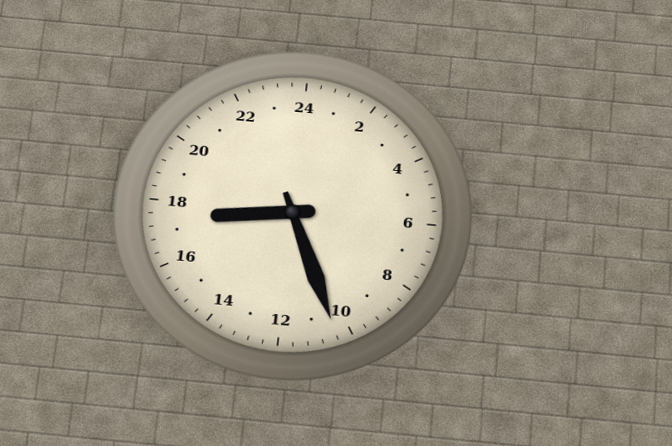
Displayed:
17.26
